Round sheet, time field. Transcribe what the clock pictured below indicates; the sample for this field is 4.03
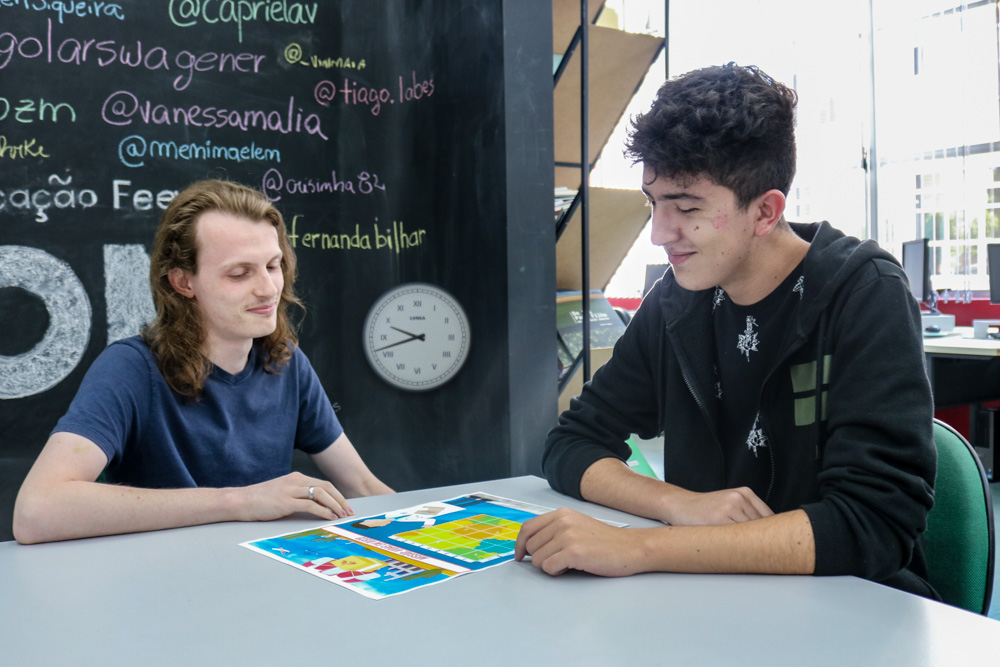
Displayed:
9.42
